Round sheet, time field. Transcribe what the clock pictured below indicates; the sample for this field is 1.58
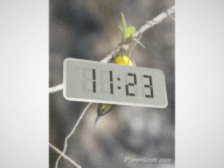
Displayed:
11.23
